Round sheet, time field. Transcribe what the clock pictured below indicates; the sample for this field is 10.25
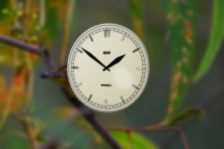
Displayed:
1.51
